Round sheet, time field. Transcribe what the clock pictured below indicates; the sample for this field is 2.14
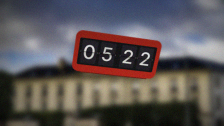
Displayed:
5.22
